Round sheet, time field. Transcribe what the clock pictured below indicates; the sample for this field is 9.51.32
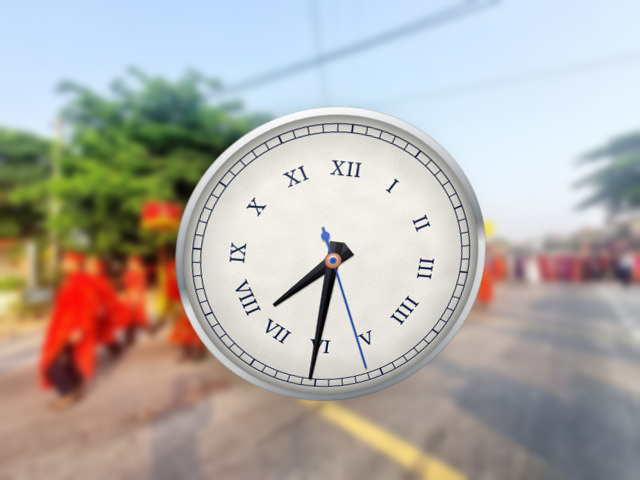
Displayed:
7.30.26
